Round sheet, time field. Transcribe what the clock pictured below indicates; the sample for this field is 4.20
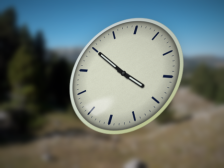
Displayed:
3.50
